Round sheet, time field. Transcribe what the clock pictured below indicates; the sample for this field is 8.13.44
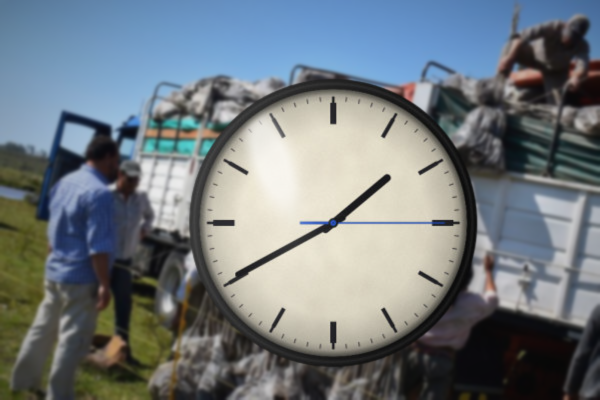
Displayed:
1.40.15
